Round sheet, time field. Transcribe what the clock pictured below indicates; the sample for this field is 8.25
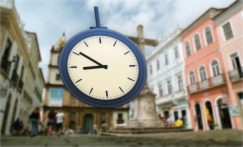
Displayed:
8.51
